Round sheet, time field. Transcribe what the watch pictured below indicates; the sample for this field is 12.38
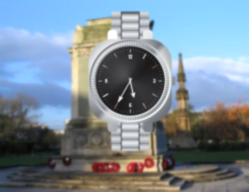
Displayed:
5.35
